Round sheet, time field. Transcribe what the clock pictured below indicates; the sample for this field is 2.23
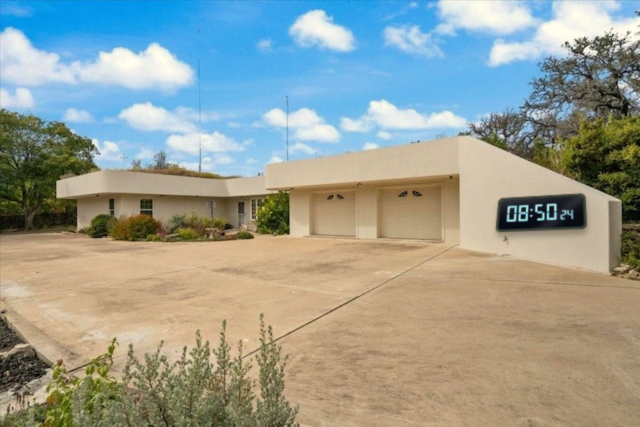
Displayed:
8.50
